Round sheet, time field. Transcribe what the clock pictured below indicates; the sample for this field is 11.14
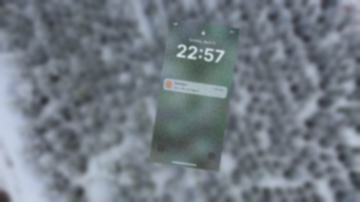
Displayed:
22.57
